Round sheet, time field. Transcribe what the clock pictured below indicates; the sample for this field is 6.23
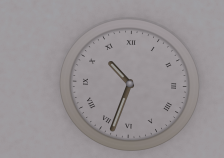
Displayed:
10.33
